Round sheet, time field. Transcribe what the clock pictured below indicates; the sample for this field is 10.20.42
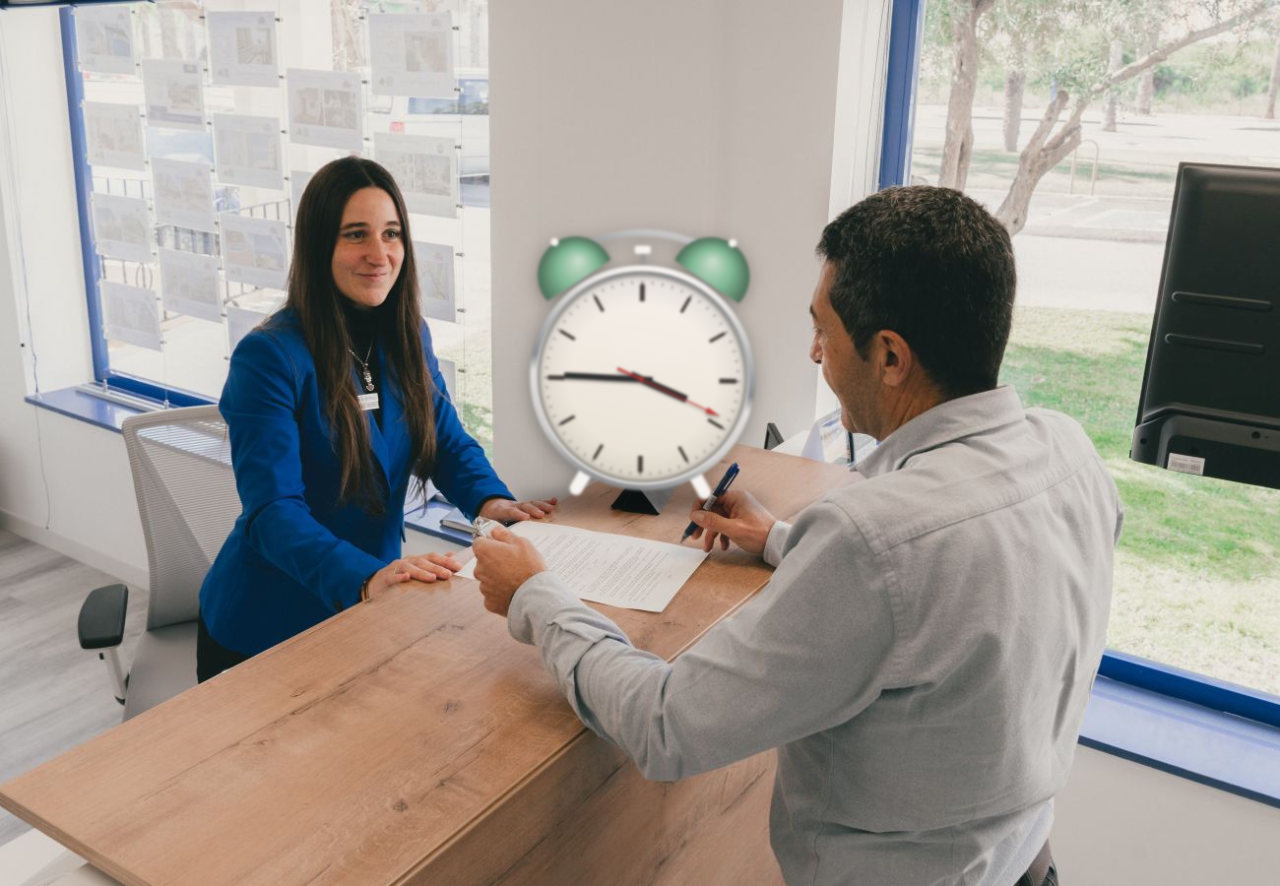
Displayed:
3.45.19
